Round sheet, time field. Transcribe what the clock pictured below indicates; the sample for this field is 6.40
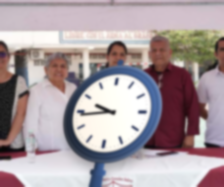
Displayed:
9.44
